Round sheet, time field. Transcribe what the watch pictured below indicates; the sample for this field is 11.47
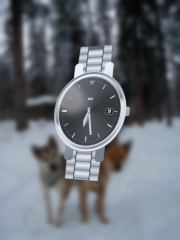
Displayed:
6.28
